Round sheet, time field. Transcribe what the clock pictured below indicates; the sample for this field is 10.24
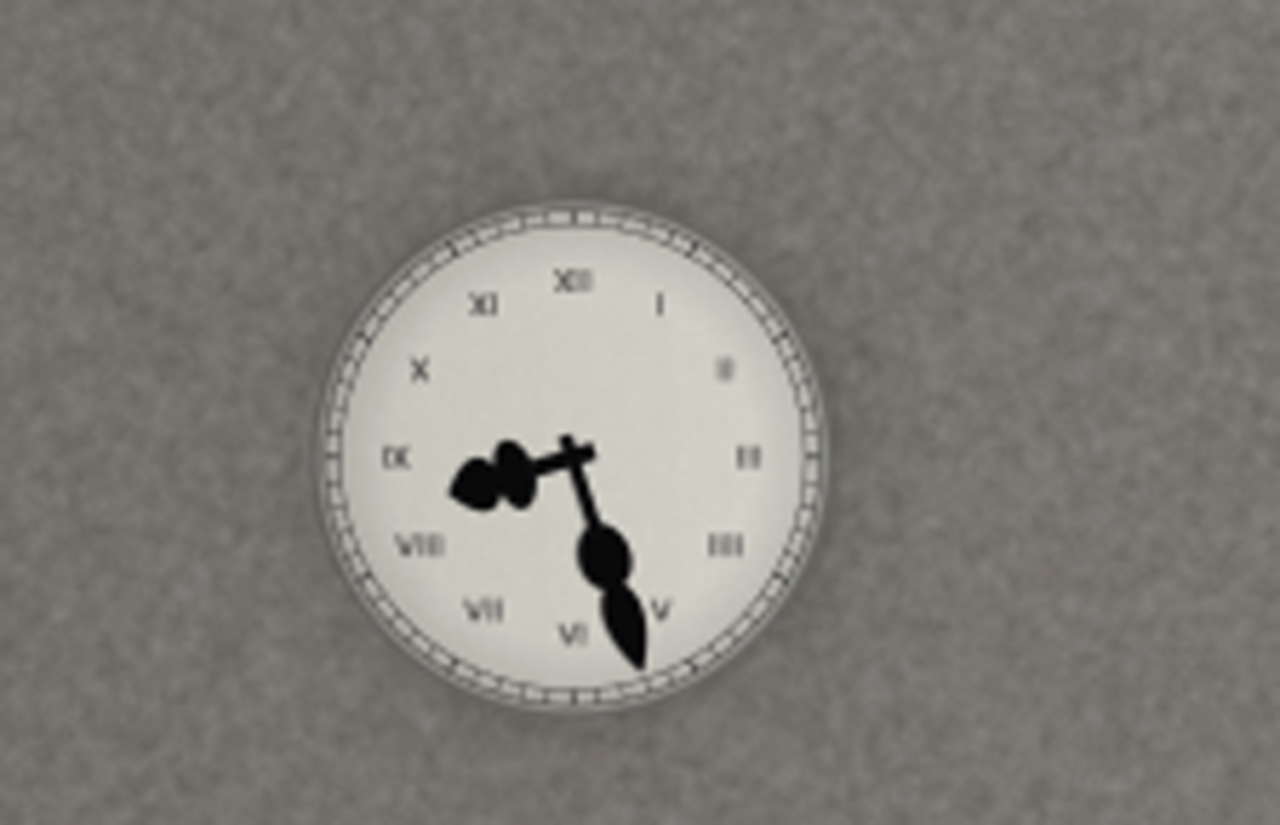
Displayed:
8.27
